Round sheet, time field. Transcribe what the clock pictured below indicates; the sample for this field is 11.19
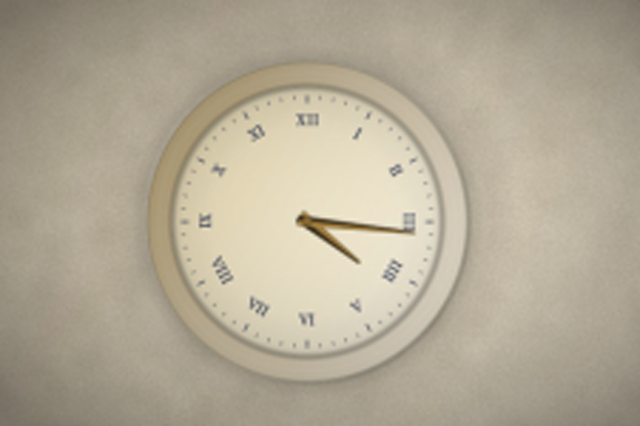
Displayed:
4.16
